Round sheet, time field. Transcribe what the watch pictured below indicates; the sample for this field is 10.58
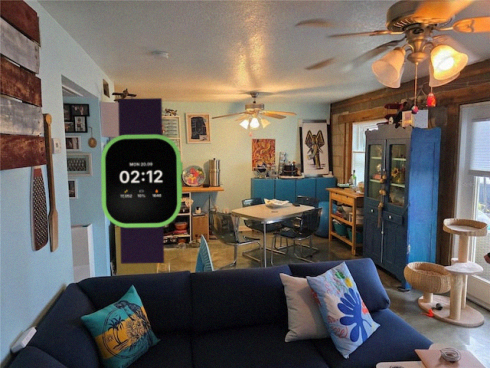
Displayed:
2.12
